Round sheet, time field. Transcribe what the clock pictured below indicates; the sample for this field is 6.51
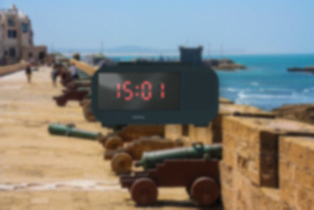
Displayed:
15.01
